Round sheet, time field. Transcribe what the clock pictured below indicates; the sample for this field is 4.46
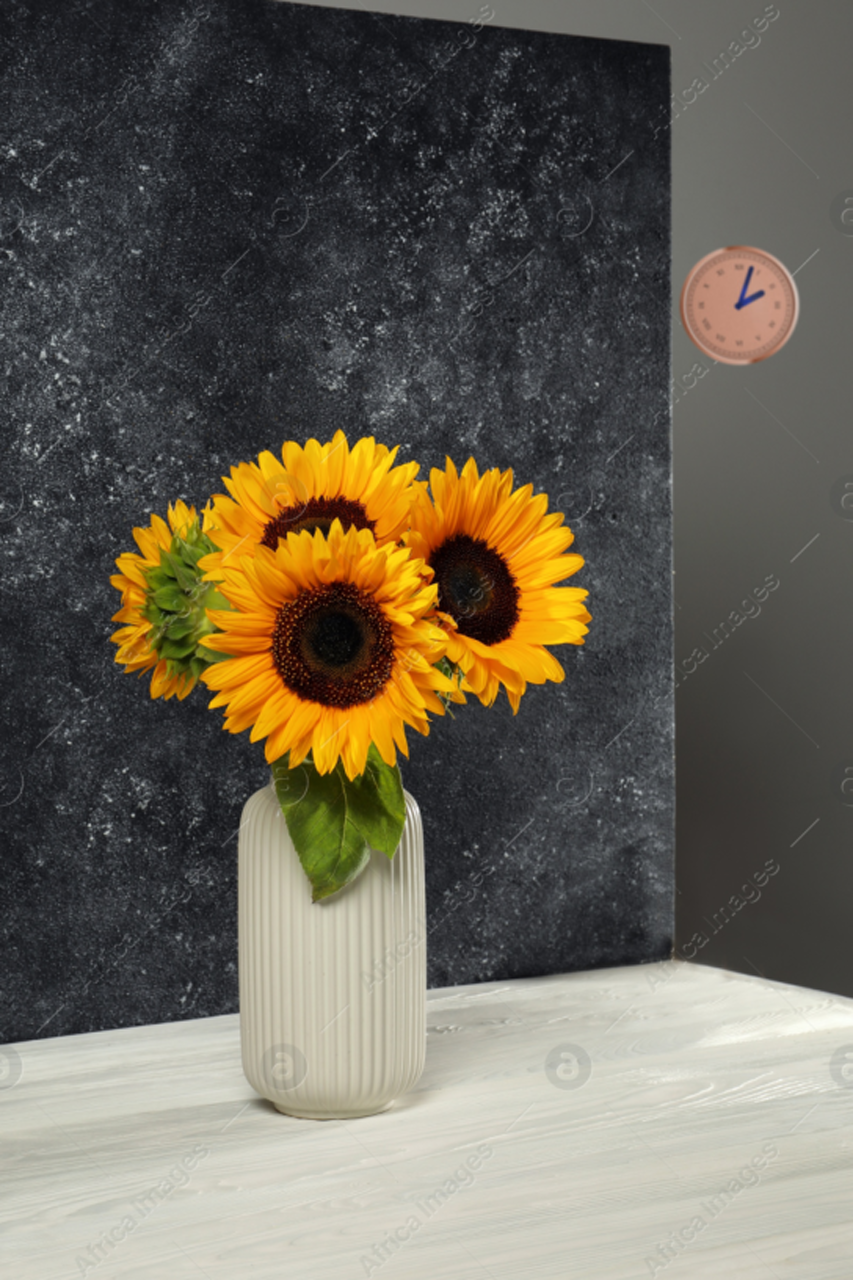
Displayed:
2.03
